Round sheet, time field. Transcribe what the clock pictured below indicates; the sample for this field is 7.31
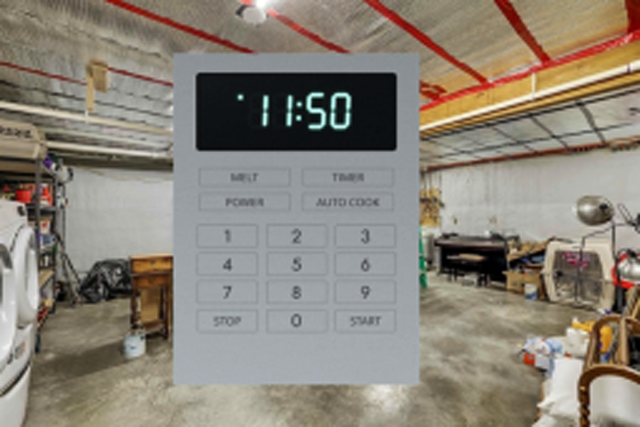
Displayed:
11.50
